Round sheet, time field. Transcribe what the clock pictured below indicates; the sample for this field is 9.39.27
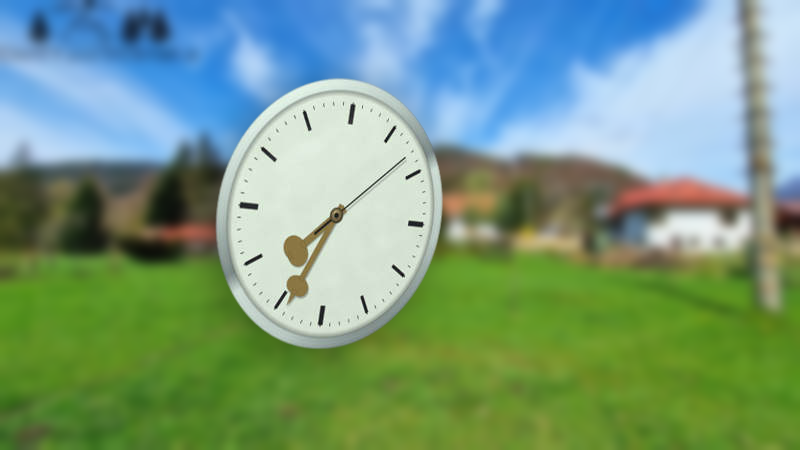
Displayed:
7.34.08
